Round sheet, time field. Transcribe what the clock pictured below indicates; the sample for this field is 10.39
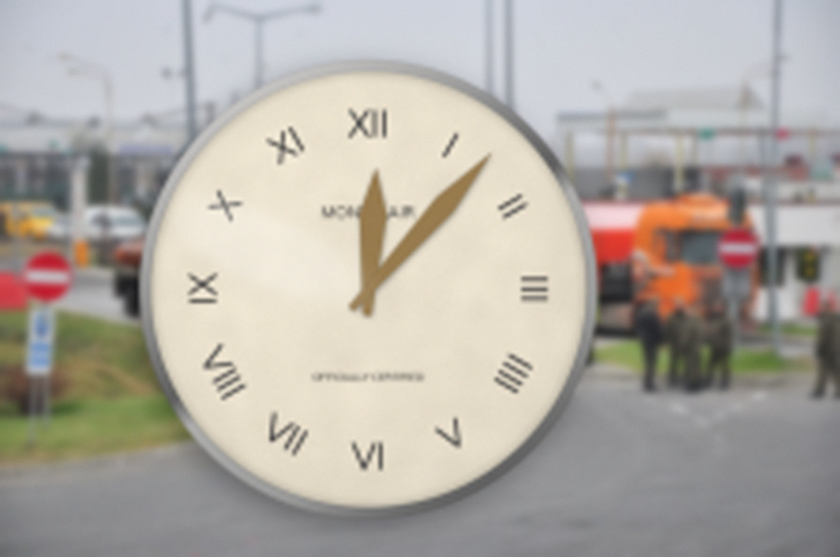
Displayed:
12.07
